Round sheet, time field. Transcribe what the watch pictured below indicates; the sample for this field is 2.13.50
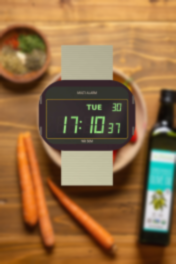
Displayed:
17.10.37
